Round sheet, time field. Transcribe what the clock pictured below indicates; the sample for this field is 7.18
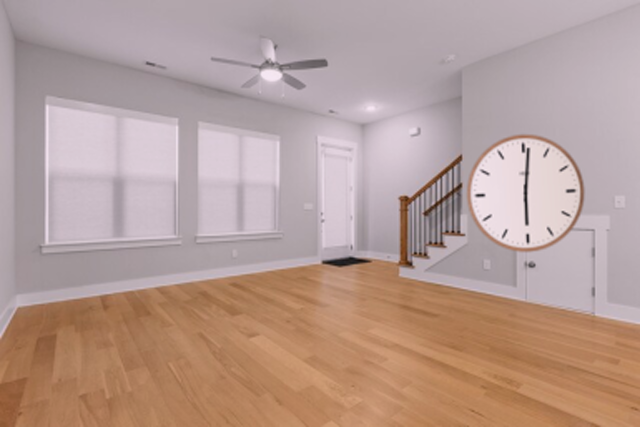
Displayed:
6.01
